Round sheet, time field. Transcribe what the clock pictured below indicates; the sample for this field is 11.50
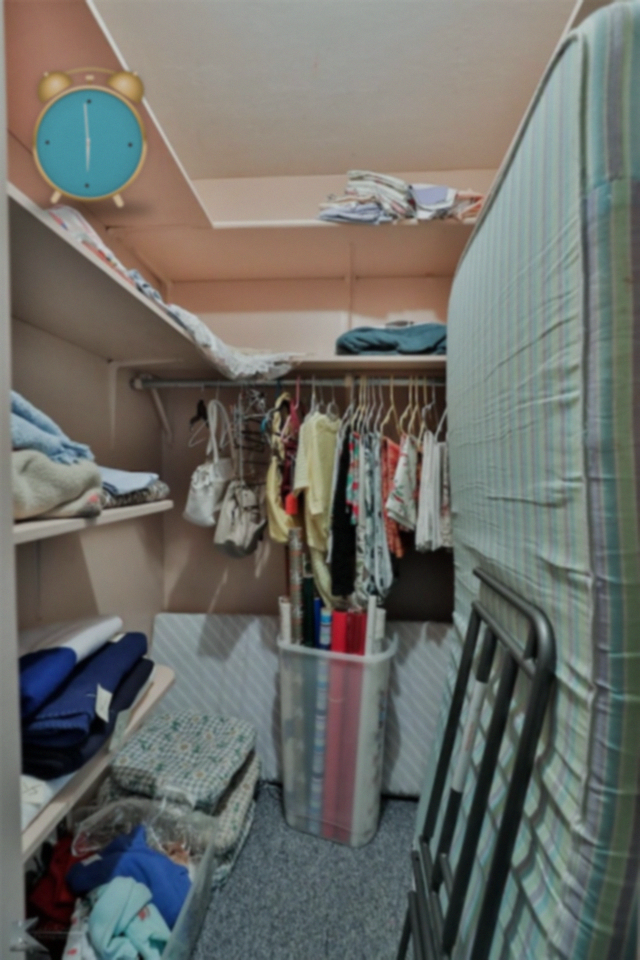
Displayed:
5.59
